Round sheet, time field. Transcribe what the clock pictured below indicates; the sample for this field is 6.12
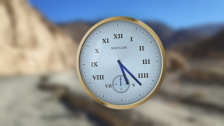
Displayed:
5.23
